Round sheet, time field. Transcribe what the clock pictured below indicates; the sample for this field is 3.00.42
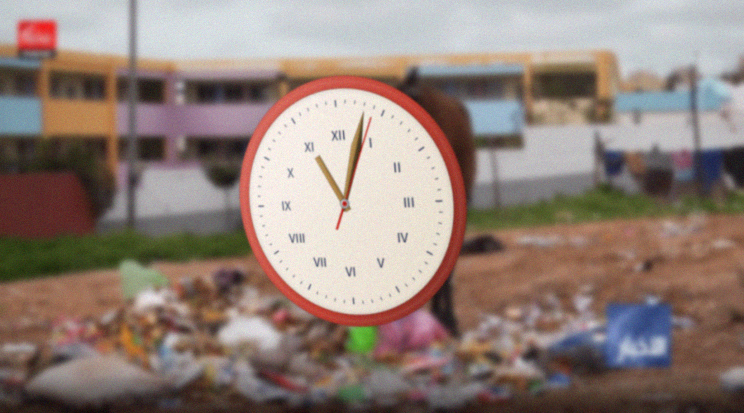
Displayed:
11.03.04
